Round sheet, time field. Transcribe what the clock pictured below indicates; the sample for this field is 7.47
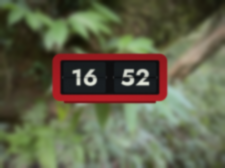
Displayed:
16.52
